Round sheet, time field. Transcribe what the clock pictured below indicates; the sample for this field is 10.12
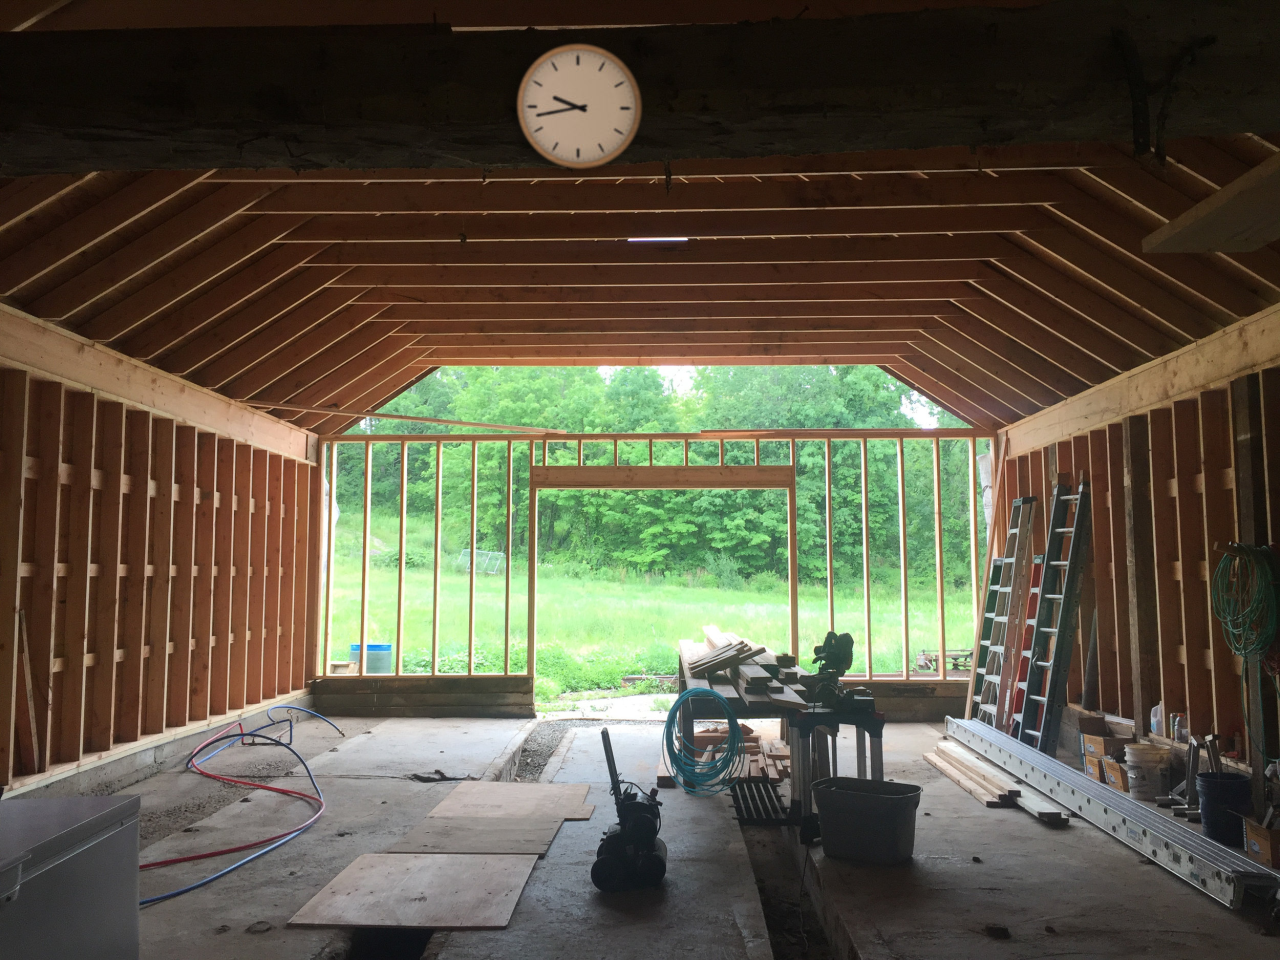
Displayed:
9.43
